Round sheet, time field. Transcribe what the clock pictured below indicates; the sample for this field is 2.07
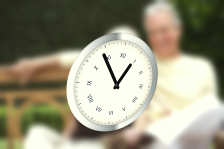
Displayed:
12.54
